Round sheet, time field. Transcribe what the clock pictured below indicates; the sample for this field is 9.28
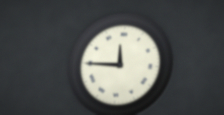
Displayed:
11.45
